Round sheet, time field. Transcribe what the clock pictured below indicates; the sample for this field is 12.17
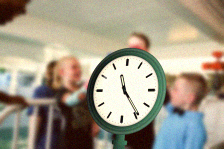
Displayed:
11.24
